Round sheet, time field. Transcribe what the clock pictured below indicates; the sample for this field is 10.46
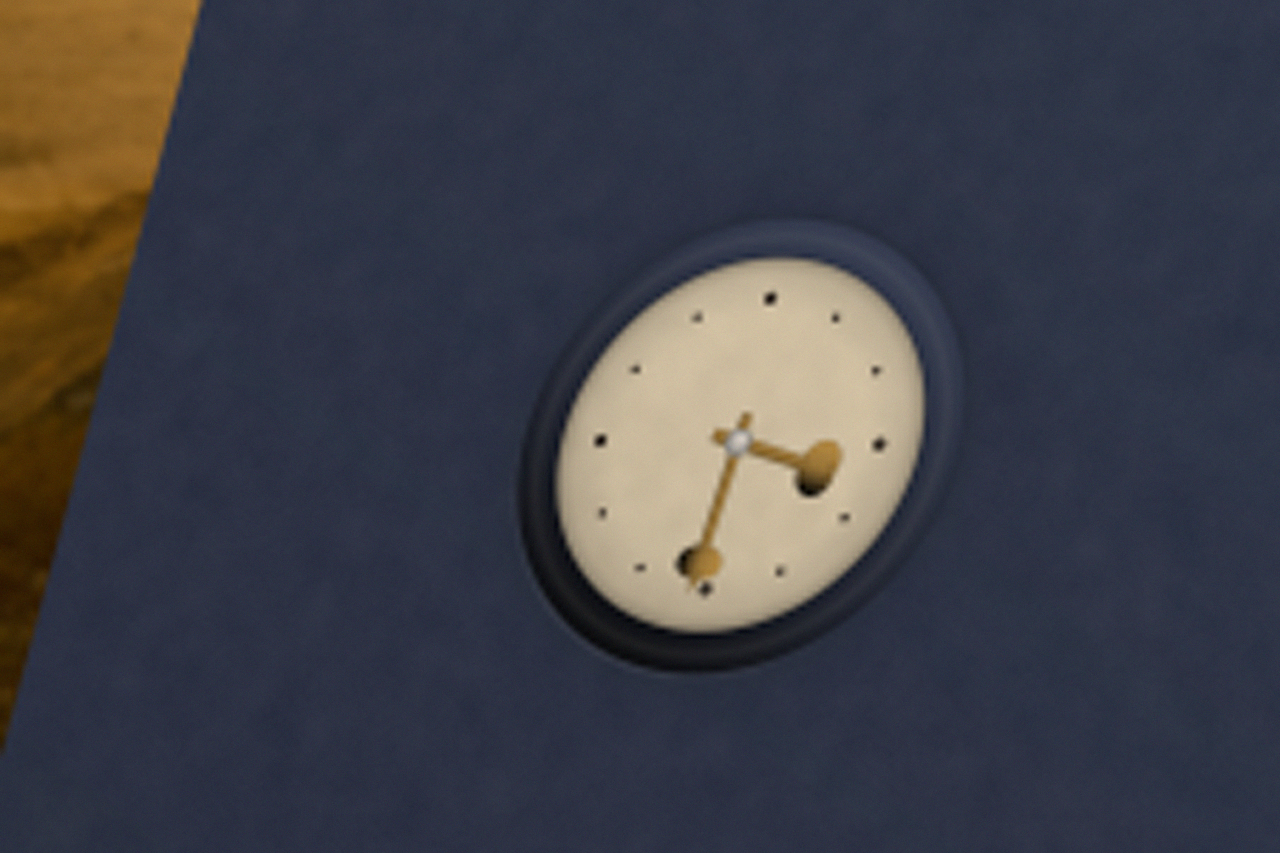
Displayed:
3.31
